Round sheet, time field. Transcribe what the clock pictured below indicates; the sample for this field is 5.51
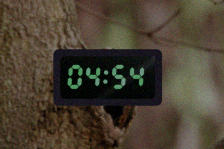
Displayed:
4.54
